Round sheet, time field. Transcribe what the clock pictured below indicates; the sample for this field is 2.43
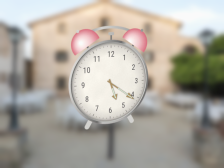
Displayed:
5.21
